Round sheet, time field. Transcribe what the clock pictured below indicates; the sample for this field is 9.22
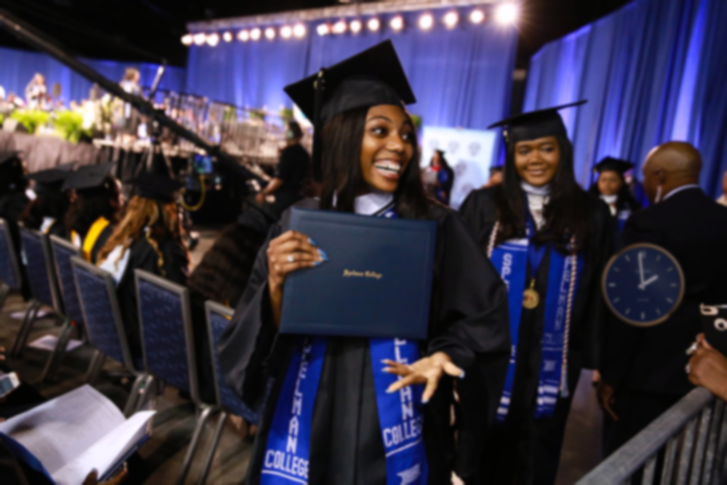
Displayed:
1.59
